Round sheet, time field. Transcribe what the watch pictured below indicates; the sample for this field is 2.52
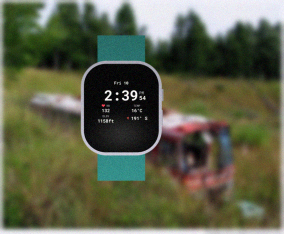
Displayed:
2.39
